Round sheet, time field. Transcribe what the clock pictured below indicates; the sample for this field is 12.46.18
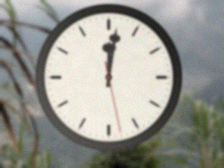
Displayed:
12.01.28
